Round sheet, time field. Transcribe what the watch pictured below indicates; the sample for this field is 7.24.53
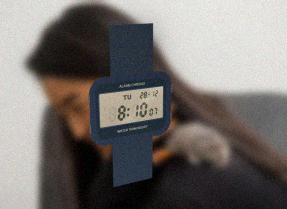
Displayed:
8.10.07
